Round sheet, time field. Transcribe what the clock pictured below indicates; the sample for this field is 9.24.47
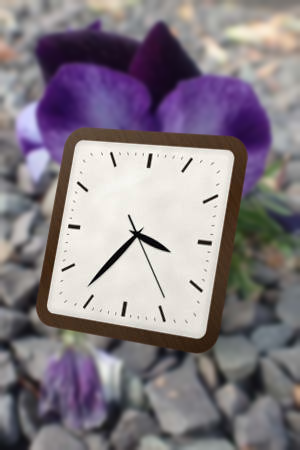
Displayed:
3.36.24
